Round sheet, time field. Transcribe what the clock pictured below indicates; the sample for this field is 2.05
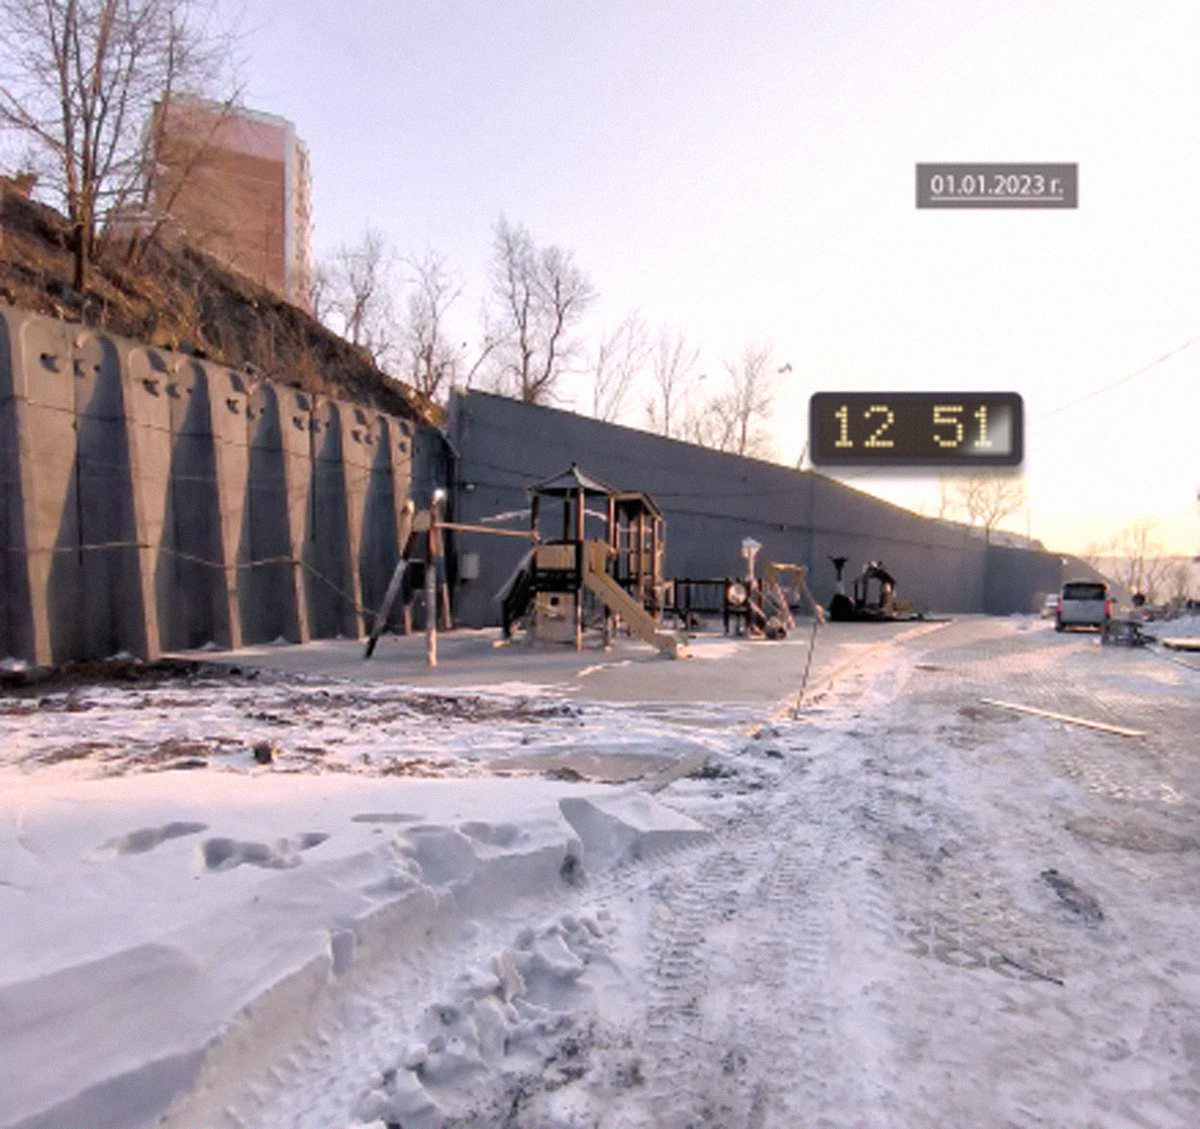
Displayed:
12.51
